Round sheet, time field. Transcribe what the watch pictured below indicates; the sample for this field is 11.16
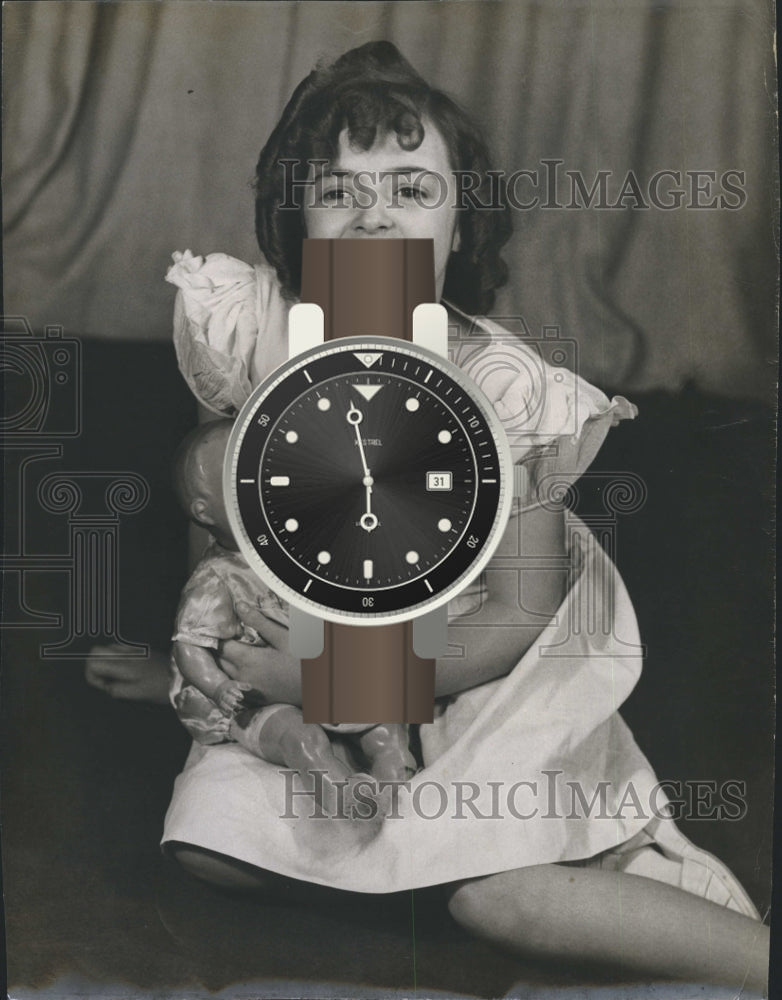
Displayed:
5.58
